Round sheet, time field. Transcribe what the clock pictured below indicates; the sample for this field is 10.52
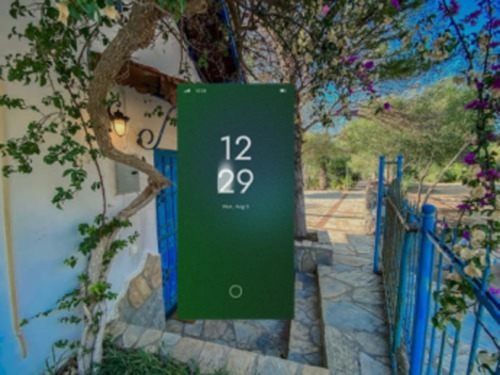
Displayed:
12.29
